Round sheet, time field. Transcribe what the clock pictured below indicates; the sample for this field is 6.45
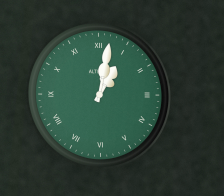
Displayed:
1.02
